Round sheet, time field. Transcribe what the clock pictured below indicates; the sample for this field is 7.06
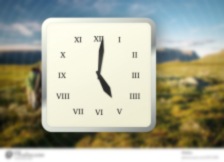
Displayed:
5.01
